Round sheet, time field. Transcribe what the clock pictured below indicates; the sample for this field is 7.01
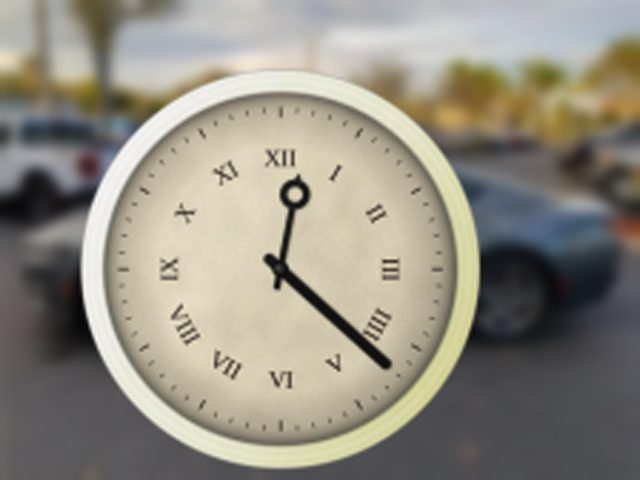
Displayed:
12.22
